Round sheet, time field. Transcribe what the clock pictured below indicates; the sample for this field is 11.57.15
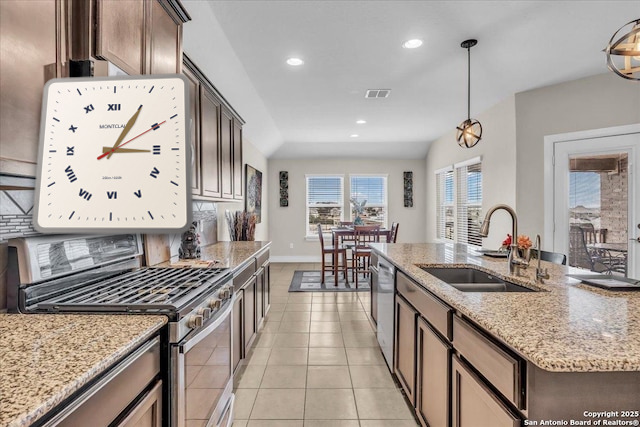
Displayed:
3.05.10
